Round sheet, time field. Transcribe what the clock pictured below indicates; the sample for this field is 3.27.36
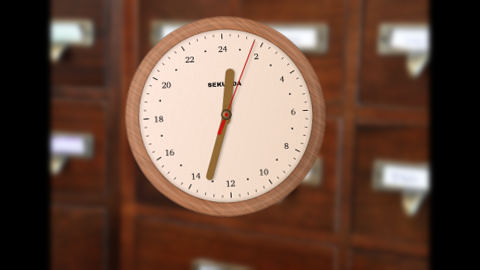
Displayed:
0.33.04
